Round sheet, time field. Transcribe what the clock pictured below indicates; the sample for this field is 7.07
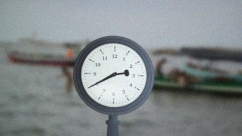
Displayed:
2.40
